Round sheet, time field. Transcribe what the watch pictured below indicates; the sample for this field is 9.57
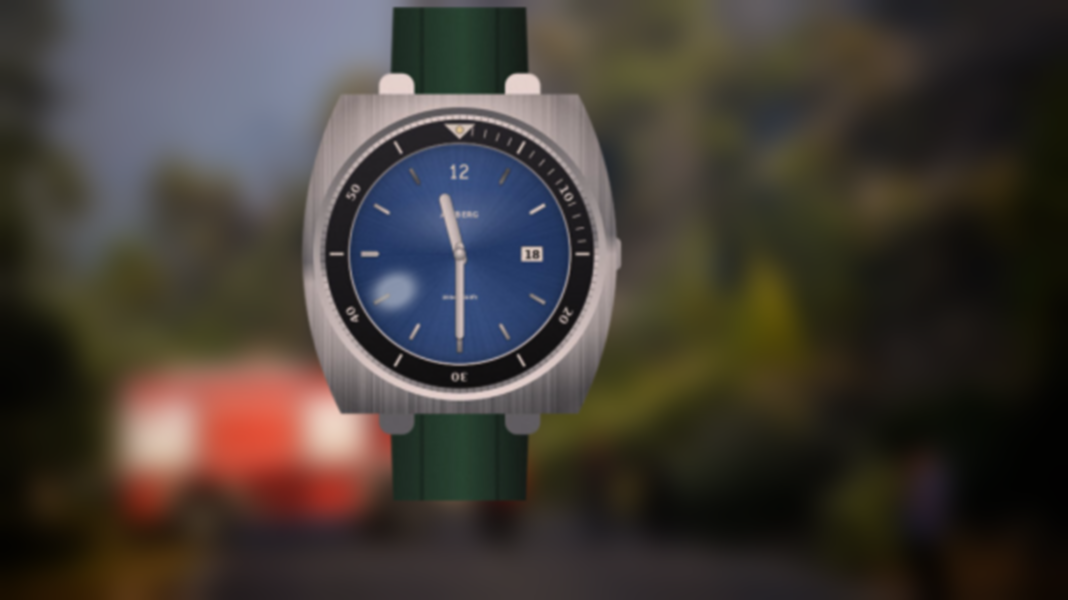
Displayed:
11.30
